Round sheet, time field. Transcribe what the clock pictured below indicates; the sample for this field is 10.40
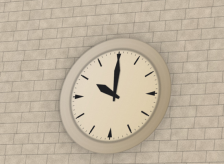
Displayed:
10.00
